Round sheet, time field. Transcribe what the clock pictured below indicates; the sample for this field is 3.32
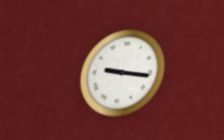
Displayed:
9.16
